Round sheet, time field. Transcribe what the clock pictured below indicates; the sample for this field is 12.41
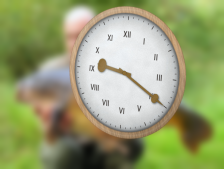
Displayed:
9.20
